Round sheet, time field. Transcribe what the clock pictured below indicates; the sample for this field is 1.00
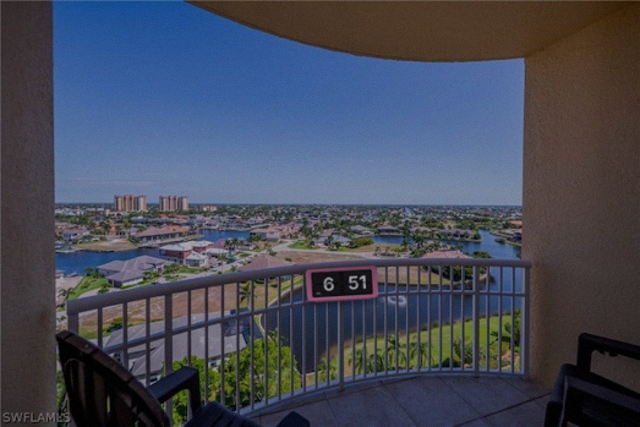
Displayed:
6.51
